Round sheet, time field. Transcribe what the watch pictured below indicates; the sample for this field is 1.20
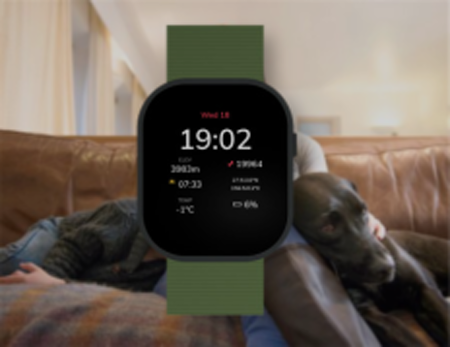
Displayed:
19.02
